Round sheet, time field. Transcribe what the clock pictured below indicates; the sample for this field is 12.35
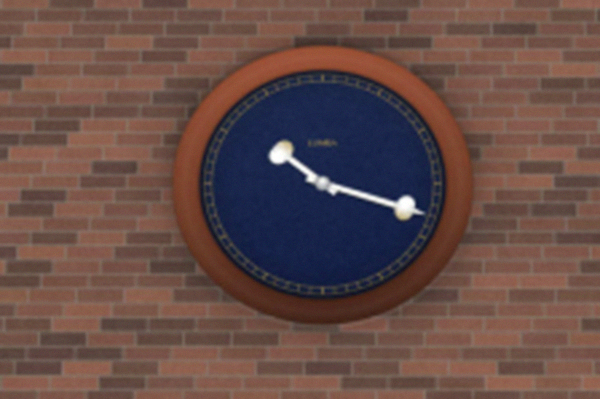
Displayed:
10.18
